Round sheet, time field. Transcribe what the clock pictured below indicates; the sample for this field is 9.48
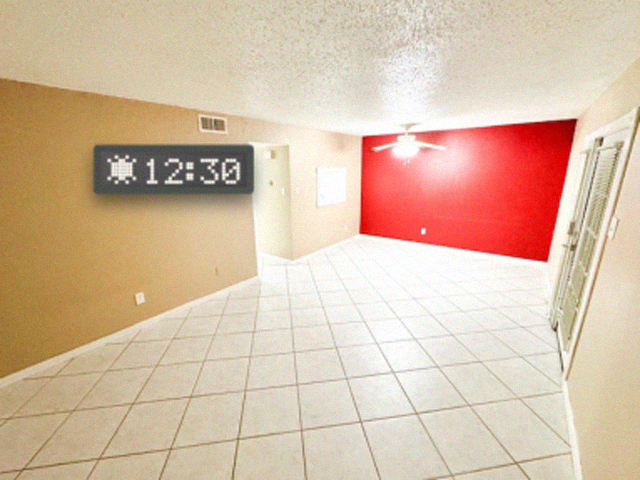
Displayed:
12.30
